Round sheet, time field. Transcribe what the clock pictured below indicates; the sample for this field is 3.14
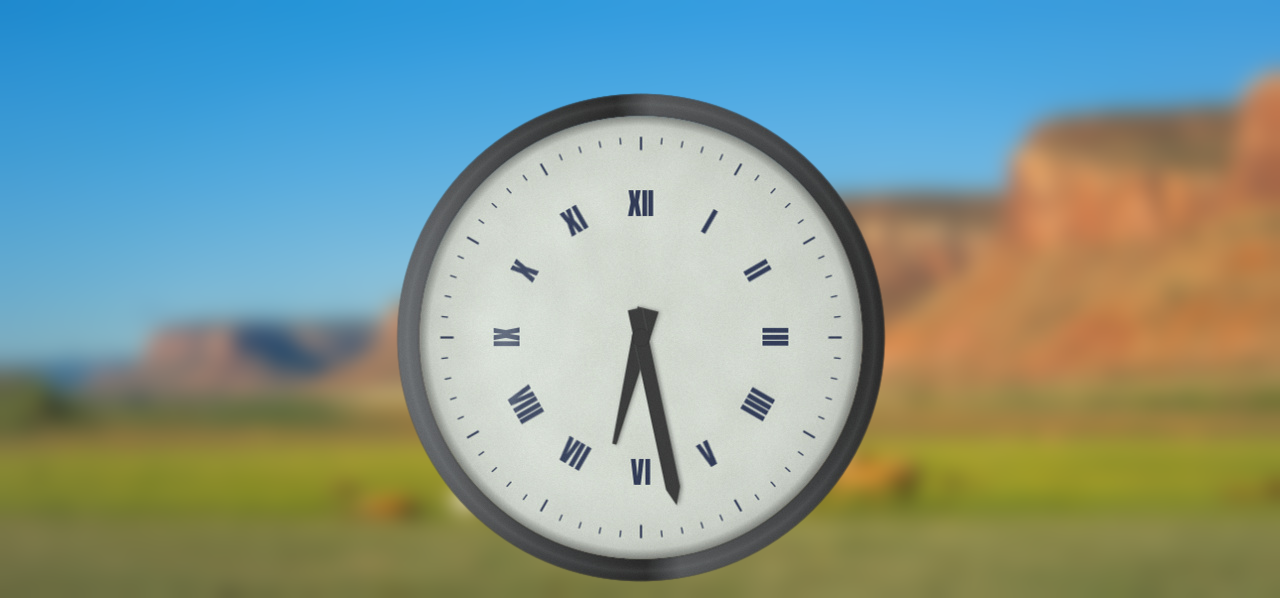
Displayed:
6.28
